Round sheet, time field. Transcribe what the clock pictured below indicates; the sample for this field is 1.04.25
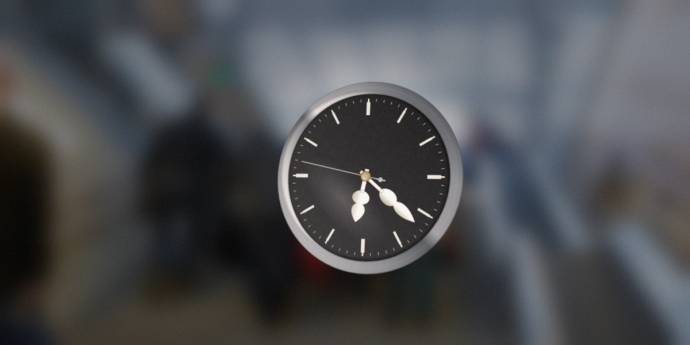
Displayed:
6.21.47
